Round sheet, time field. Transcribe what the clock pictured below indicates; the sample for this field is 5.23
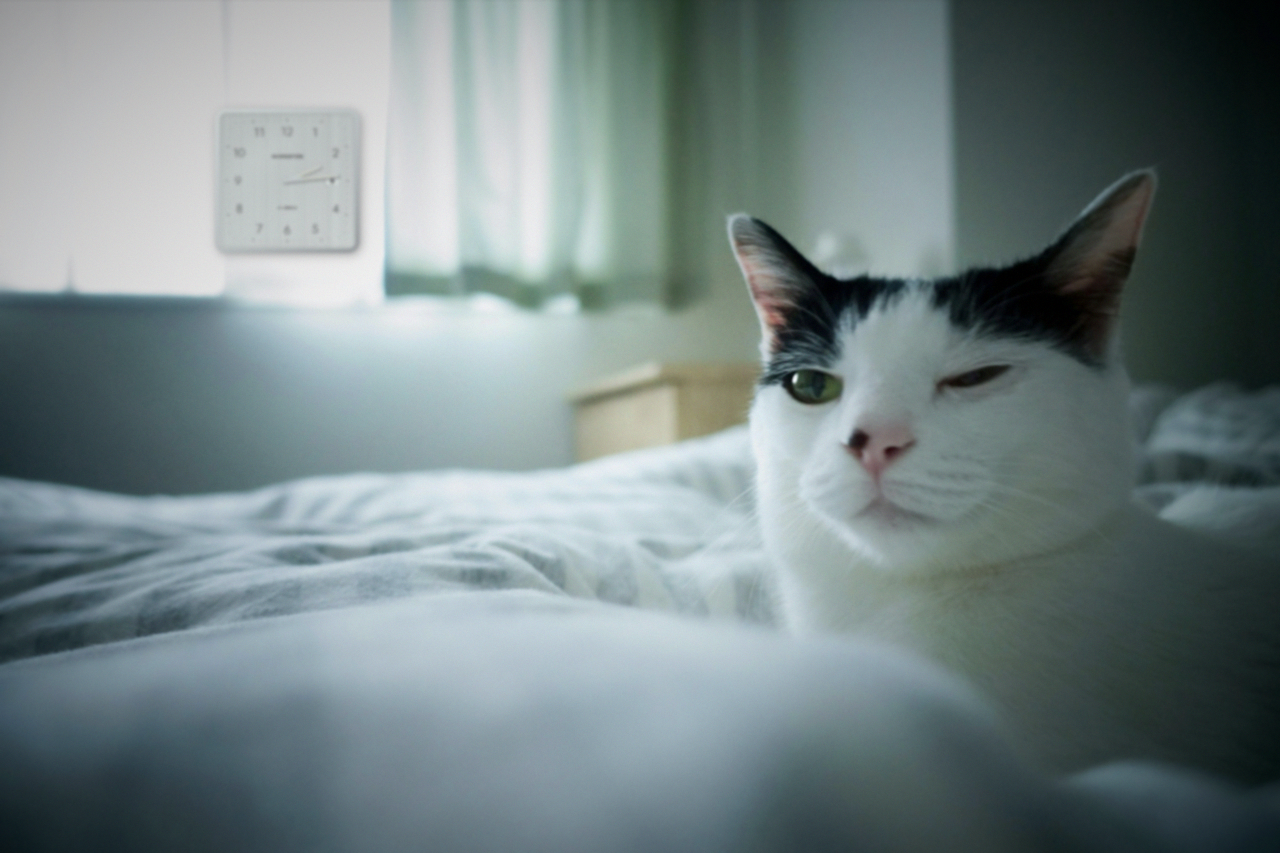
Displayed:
2.14
